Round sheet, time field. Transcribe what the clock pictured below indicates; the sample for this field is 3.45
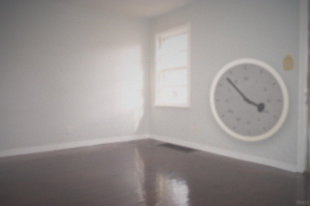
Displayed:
3.53
